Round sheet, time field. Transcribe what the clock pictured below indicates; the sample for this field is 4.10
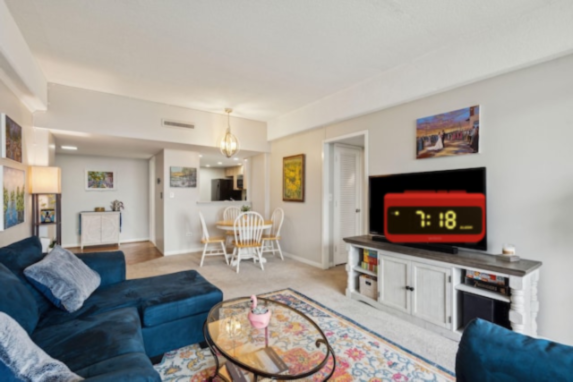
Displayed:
7.18
